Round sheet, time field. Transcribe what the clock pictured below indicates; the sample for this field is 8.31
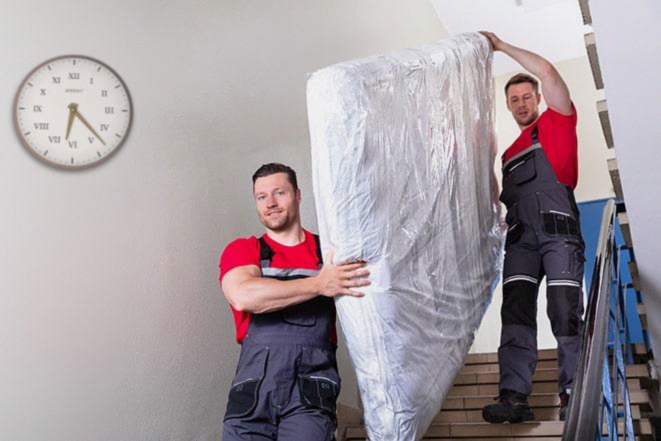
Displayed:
6.23
